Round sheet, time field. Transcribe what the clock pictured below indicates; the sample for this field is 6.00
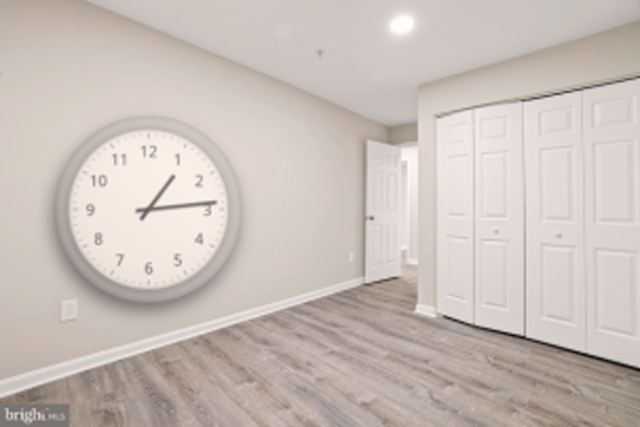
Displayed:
1.14
